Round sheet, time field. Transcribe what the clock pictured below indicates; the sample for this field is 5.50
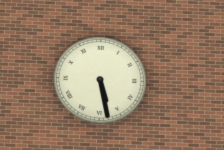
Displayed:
5.28
